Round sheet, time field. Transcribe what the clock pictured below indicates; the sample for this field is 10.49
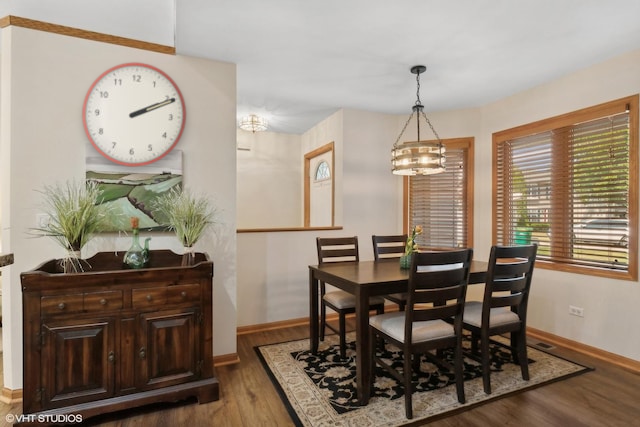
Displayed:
2.11
